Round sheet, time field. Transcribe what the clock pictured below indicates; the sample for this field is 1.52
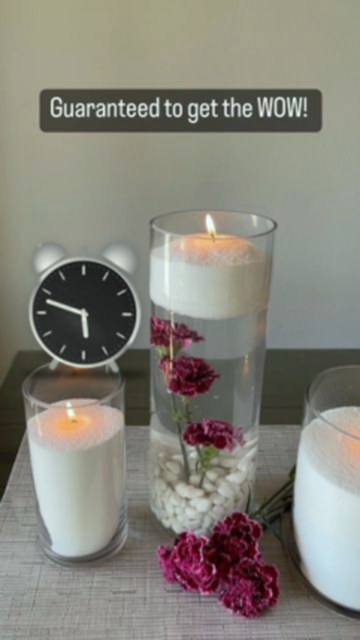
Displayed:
5.48
